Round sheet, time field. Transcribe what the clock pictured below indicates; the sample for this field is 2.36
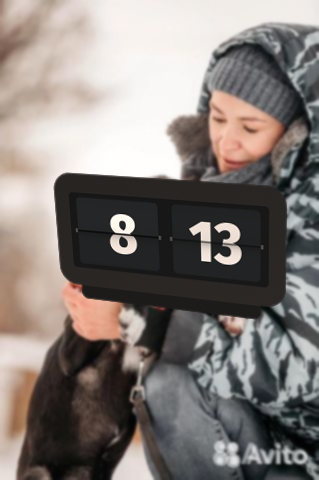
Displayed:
8.13
